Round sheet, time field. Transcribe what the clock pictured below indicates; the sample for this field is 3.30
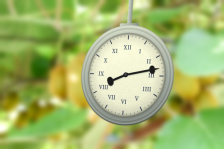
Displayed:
8.13
